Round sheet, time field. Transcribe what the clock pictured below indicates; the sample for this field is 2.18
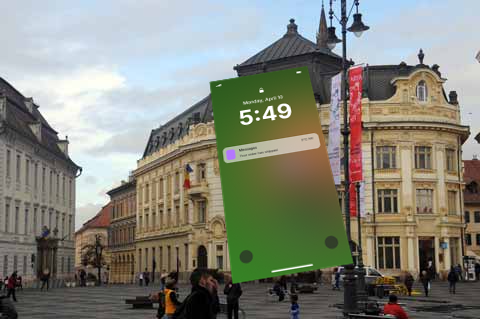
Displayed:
5.49
